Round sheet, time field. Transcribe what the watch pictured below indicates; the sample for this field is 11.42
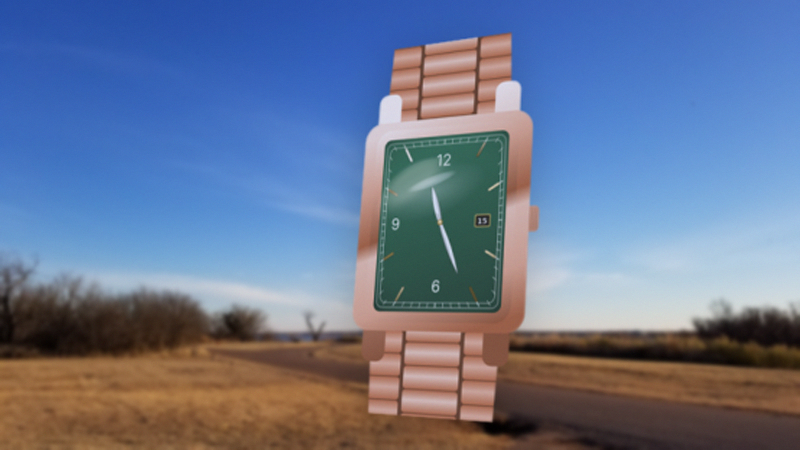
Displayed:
11.26
